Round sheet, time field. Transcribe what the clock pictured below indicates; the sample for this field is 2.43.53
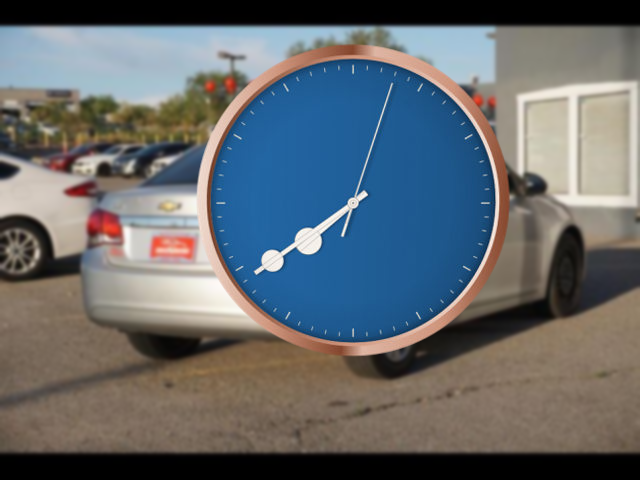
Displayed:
7.39.03
